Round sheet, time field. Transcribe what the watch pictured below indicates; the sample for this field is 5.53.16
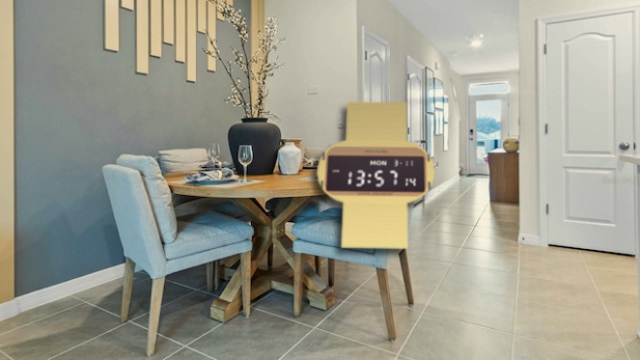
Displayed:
13.57.14
